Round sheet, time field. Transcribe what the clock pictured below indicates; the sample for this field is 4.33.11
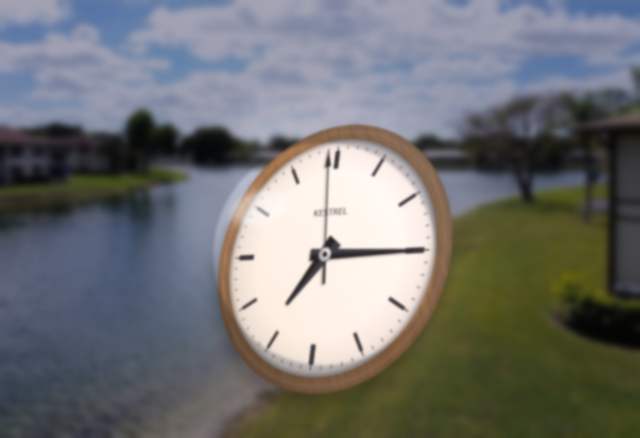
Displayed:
7.14.59
